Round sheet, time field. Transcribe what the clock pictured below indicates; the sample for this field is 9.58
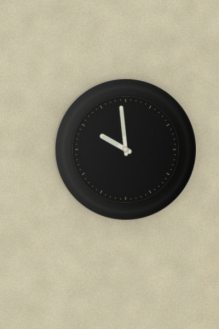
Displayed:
9.59
